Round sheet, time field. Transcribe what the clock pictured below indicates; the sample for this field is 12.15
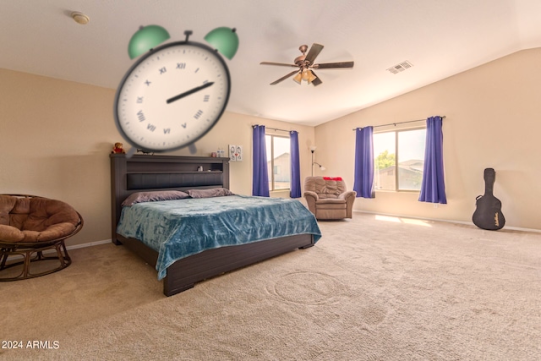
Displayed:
2.11
